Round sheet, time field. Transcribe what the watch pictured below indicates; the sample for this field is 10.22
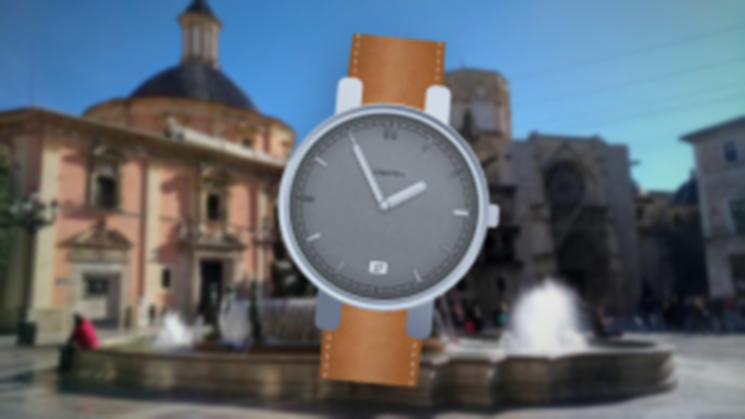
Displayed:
1.55
